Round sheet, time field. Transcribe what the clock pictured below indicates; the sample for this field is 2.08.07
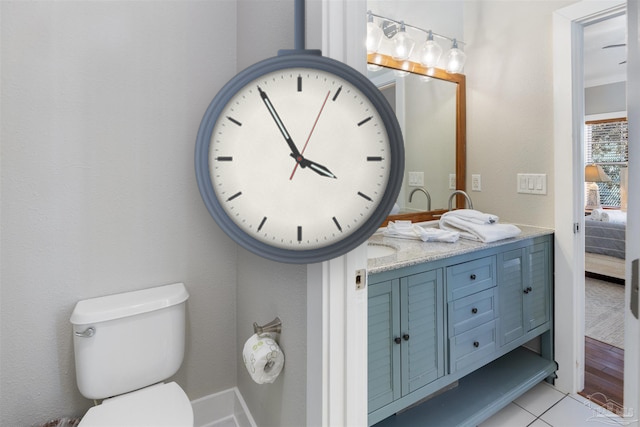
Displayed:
3.55.04
